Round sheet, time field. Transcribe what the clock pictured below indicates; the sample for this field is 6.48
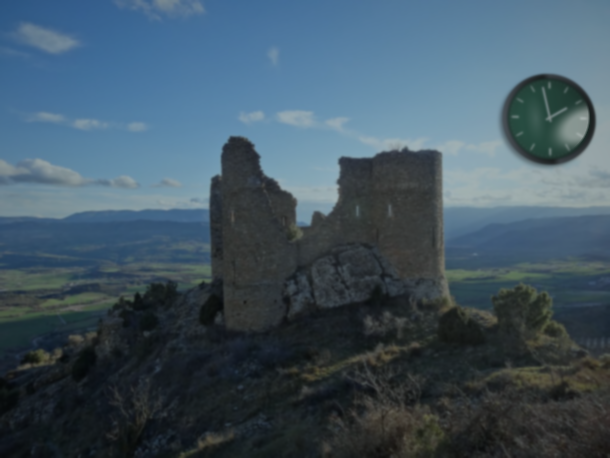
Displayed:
1.58
